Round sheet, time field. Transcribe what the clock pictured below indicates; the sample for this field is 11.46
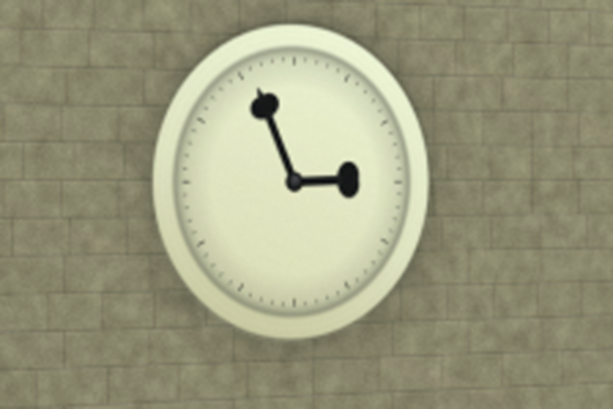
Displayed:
2.56
